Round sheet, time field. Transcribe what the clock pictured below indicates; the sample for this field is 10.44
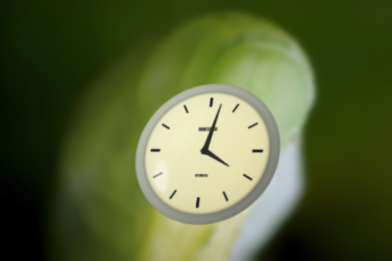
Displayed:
4.02
